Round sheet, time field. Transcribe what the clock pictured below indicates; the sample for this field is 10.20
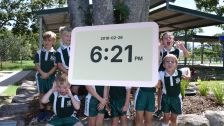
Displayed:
6.21
